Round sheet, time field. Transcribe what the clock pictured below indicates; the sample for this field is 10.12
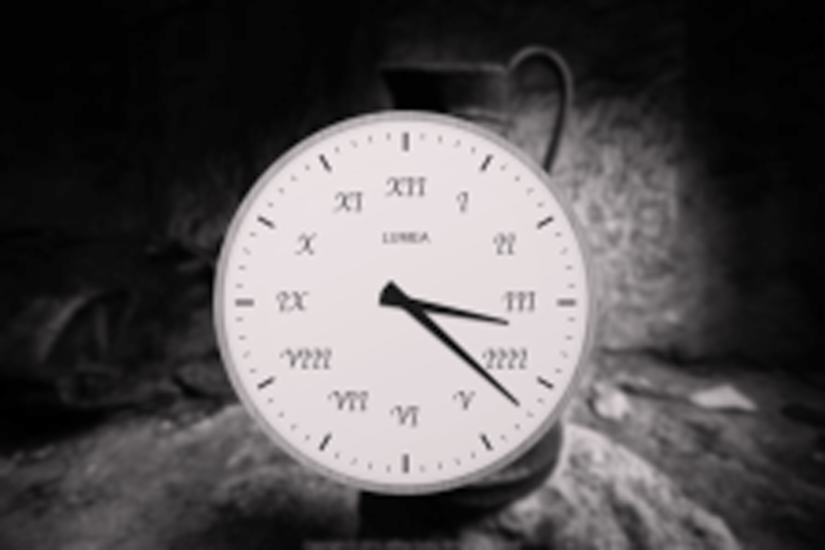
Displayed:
3.22
